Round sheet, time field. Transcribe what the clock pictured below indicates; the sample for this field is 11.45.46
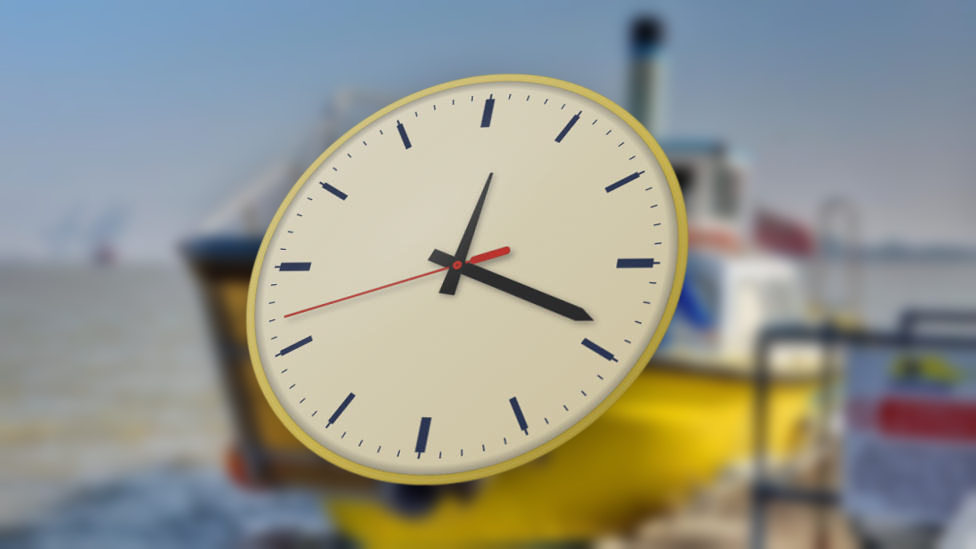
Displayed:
12.18.42
